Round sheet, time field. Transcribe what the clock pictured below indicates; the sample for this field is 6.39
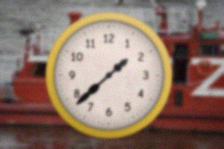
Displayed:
1.38
